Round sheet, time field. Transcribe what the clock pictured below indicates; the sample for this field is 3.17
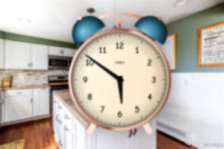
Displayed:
5.51
